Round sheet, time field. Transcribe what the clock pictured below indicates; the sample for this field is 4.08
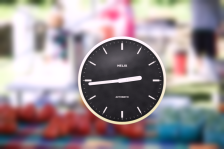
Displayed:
2.44
